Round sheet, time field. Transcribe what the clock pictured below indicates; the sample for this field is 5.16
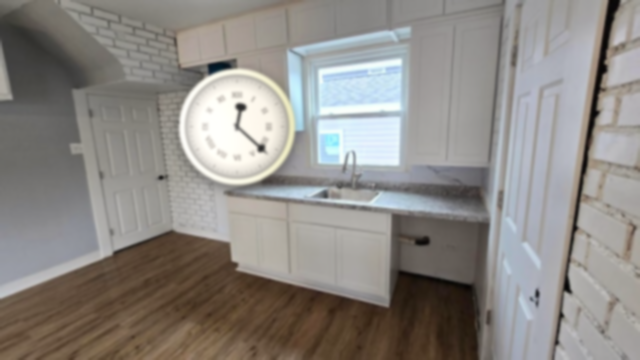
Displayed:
12.22
